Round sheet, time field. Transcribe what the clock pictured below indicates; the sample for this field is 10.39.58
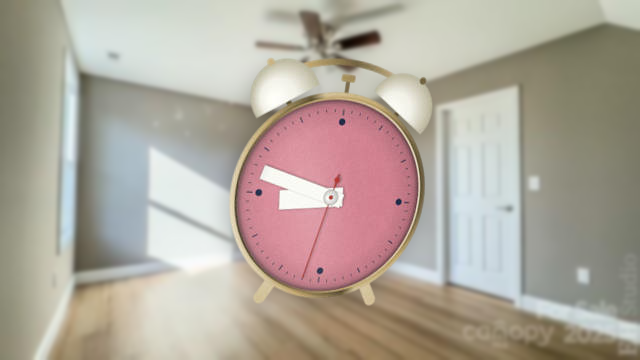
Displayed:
8.47.32
